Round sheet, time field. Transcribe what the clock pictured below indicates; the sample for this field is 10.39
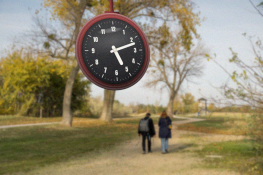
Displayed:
5.12
